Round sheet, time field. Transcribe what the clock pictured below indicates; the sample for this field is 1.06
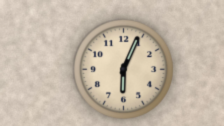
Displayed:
6.04
